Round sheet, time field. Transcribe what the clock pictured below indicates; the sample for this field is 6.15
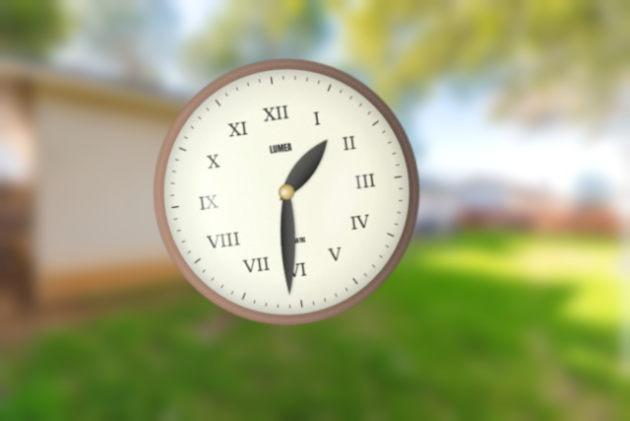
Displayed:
1.31
